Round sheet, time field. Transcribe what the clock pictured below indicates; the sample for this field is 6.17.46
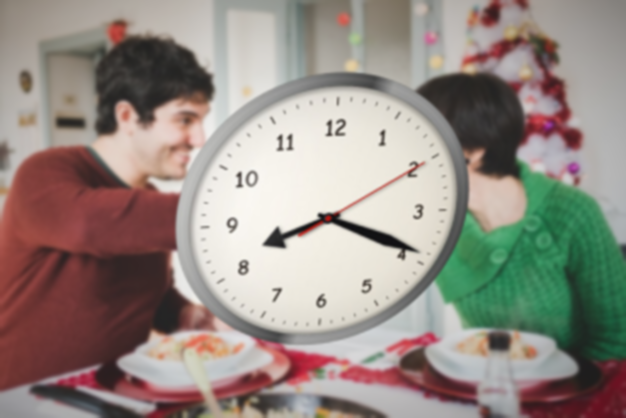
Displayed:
8.19.10
